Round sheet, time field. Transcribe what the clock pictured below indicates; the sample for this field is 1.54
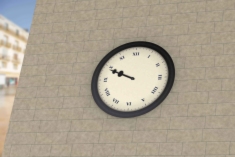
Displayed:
9.49
